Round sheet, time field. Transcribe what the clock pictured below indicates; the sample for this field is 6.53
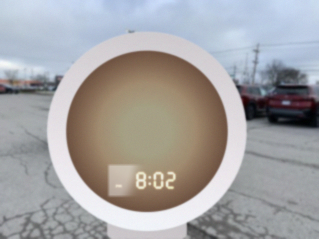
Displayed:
8.02
